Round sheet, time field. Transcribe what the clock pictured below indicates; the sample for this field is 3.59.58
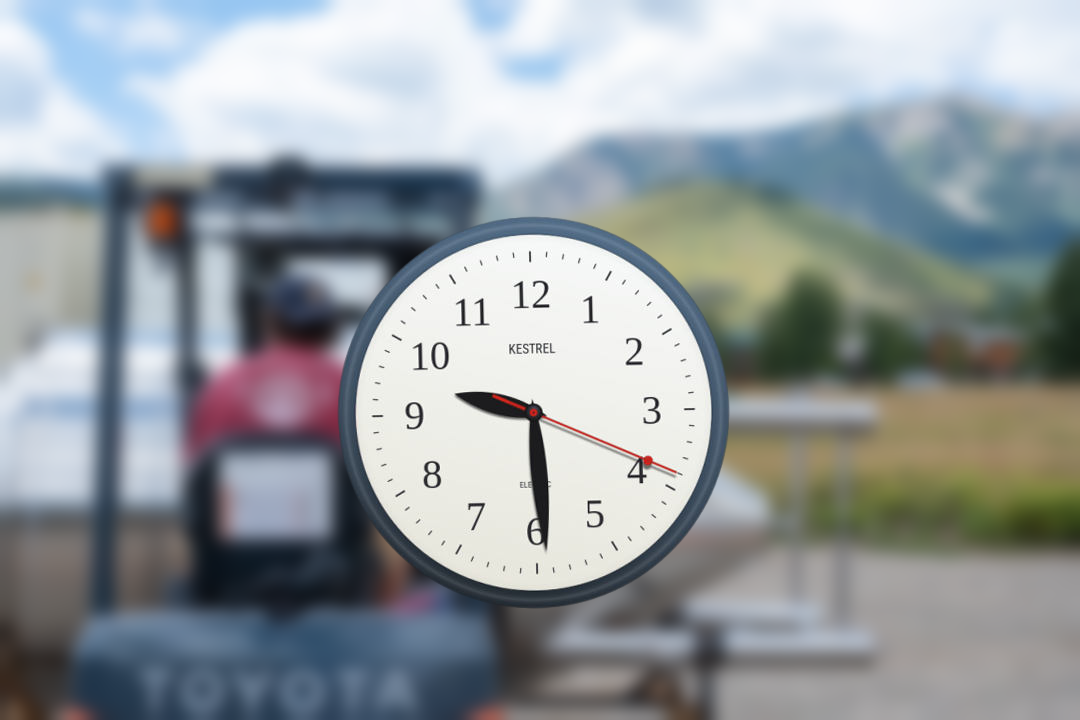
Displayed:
9.29.19
